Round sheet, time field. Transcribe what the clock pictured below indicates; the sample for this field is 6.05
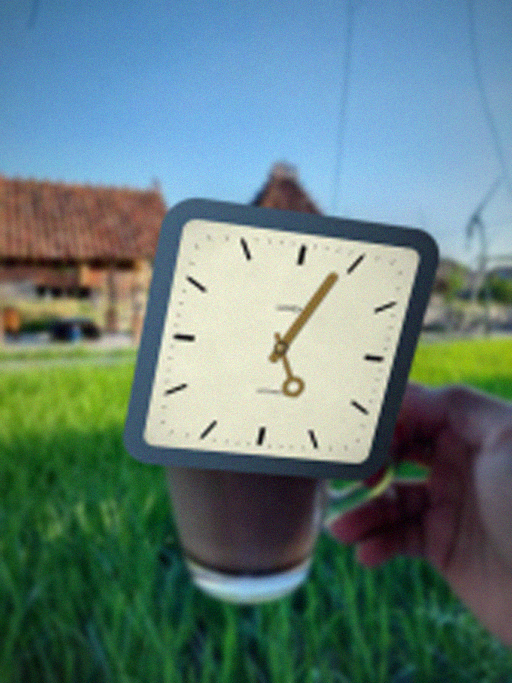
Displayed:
5.04
